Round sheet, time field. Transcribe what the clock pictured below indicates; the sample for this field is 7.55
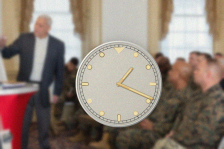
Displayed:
1.19
